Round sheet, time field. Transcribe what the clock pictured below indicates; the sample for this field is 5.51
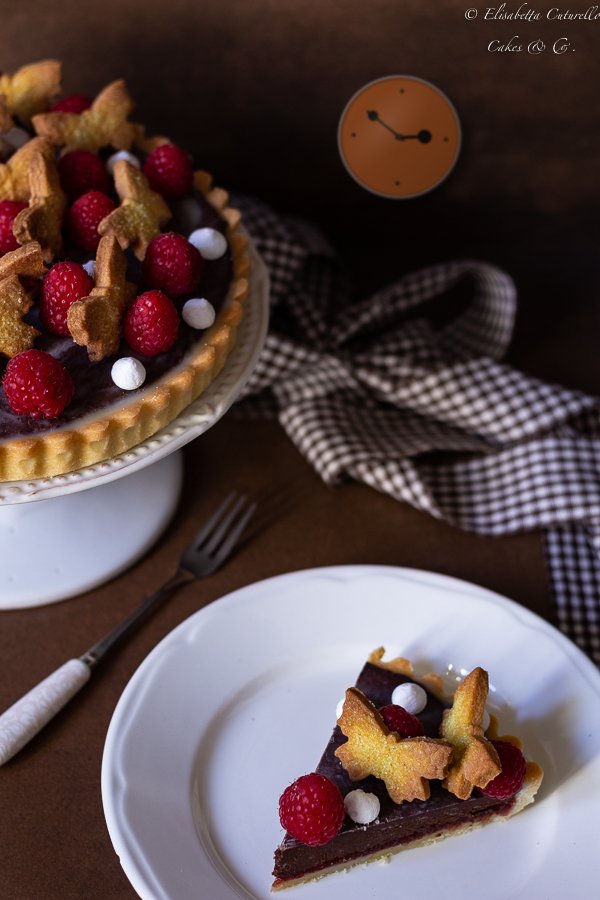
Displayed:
2.51
